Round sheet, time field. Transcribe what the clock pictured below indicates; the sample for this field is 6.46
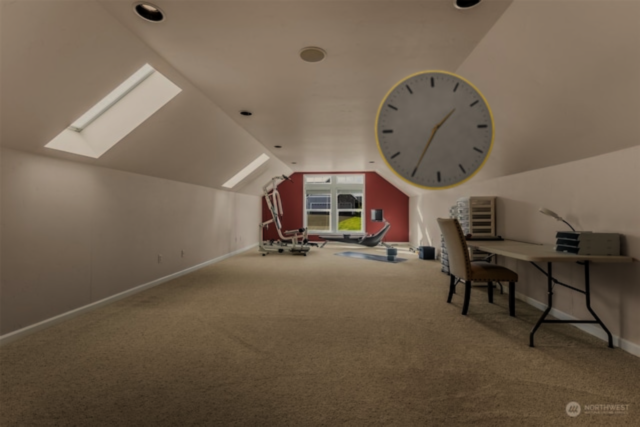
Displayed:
1.35
